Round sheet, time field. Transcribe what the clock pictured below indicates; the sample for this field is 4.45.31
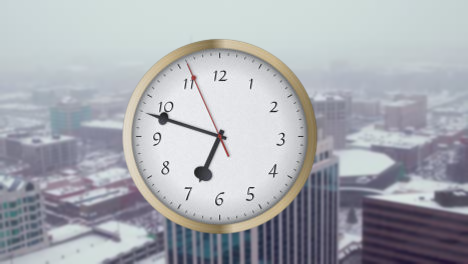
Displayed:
6.47.56
